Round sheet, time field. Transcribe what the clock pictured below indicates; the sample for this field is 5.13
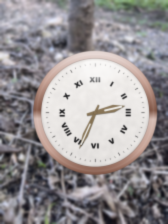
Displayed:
2.34
